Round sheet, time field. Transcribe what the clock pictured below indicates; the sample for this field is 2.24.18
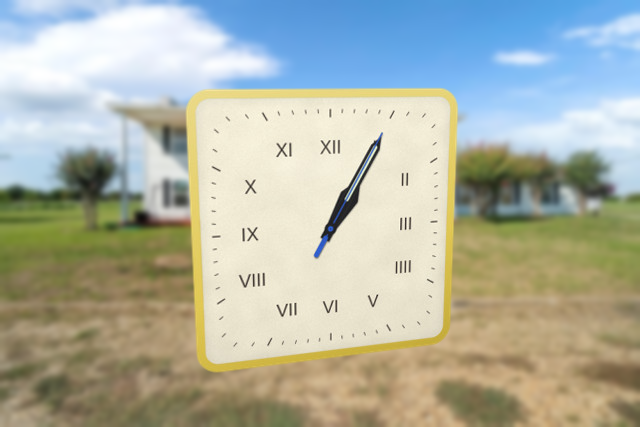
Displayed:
1.05.05
